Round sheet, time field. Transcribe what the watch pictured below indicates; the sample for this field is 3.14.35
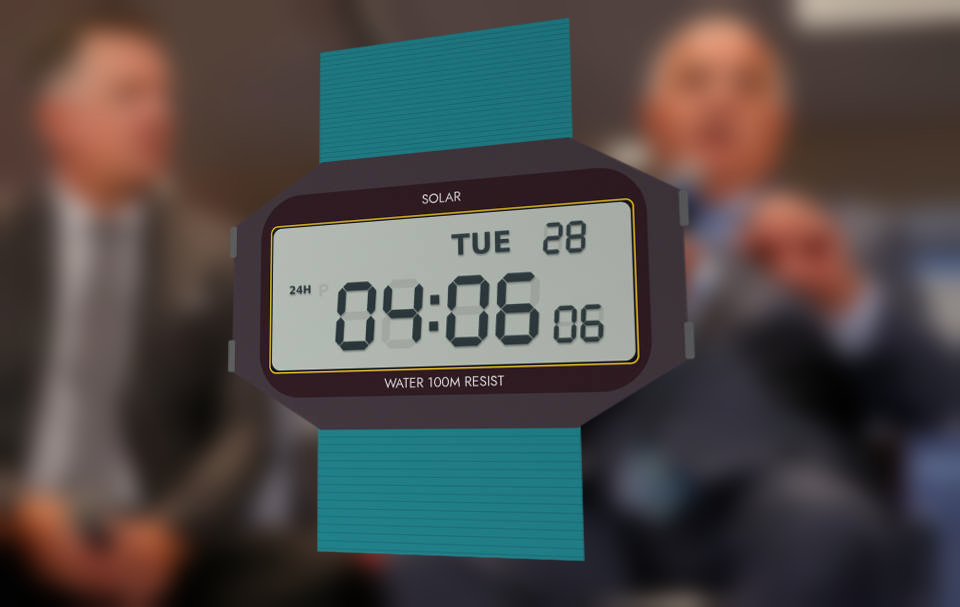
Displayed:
4.06.06
